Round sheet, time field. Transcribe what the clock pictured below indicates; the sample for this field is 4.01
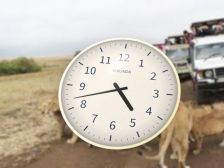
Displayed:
4.42
